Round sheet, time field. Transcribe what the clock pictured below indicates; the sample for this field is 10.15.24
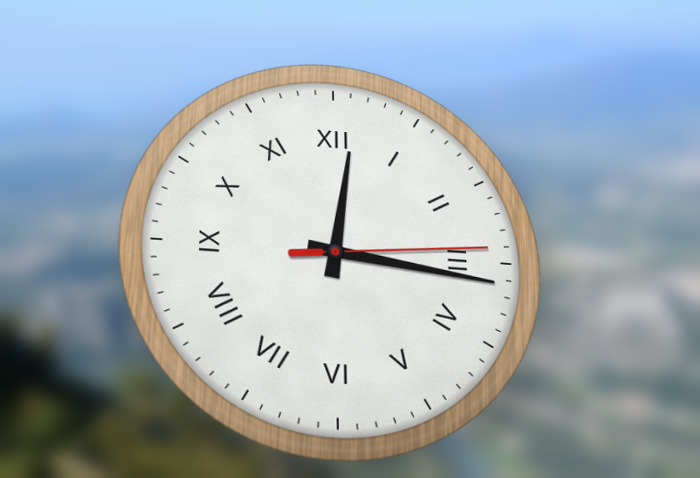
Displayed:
12.16.14
